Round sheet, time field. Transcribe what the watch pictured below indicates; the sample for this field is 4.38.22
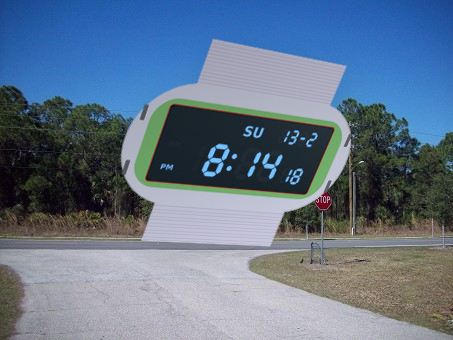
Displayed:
8.14.18
